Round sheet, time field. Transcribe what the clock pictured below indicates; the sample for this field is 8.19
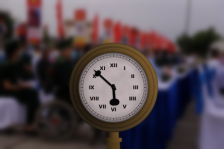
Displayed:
5.52
